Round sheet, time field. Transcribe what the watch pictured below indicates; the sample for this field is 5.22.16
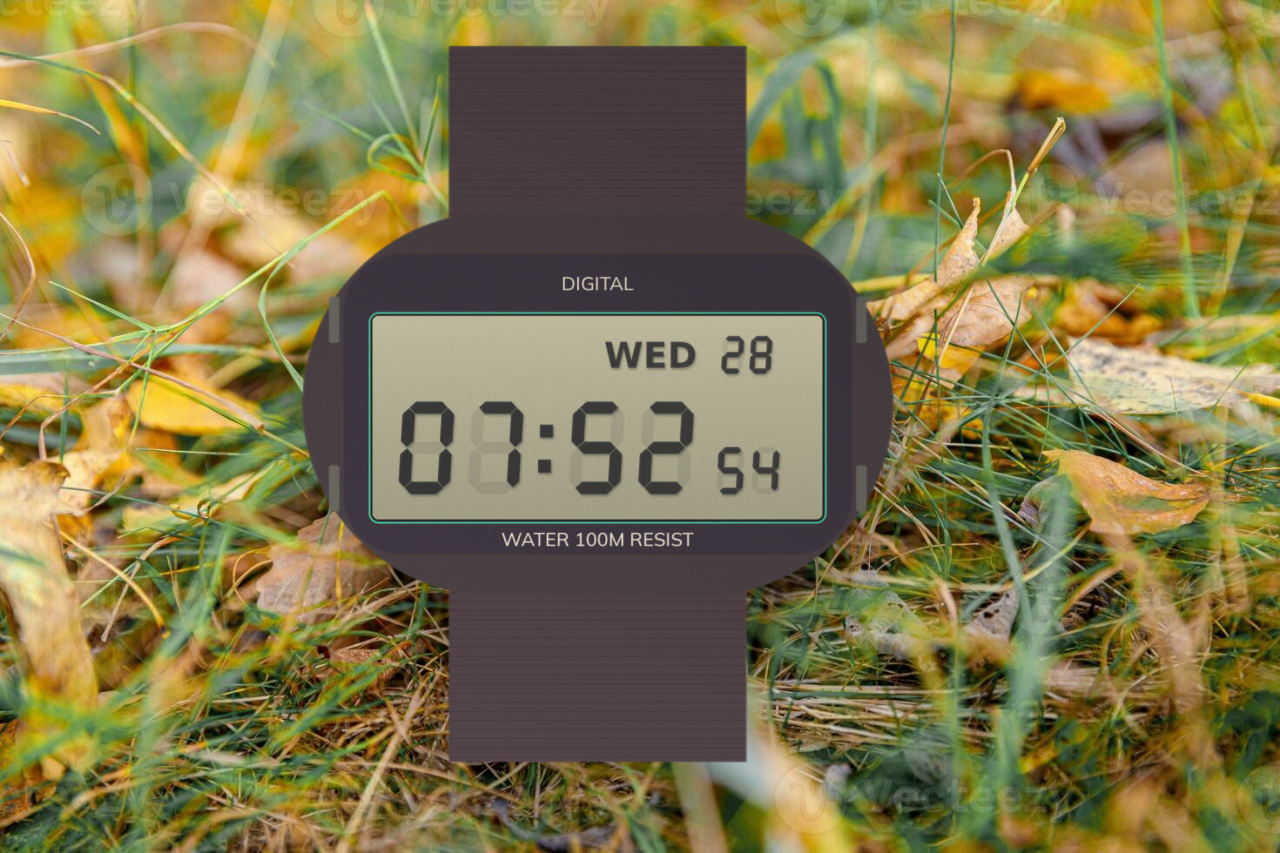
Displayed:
7.52.54
